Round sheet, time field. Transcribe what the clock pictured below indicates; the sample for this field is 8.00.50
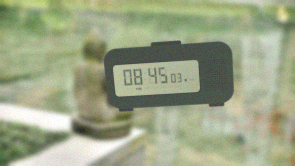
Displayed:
8.45.03
